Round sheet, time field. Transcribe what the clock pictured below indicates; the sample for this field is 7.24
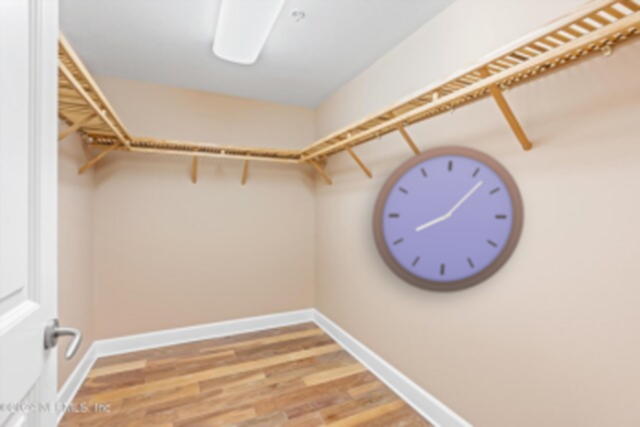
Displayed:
8.07
